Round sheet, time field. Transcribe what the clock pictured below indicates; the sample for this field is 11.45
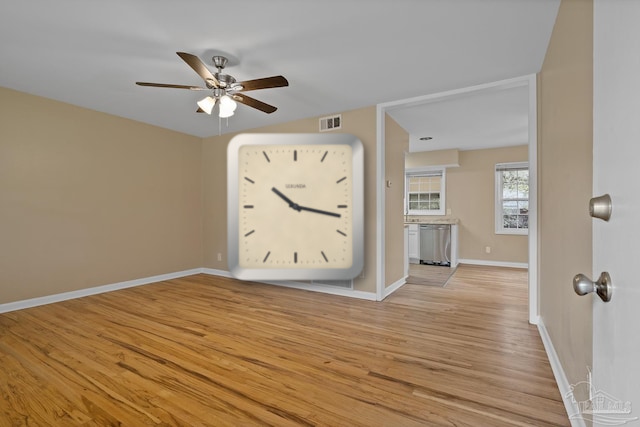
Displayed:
10.17
